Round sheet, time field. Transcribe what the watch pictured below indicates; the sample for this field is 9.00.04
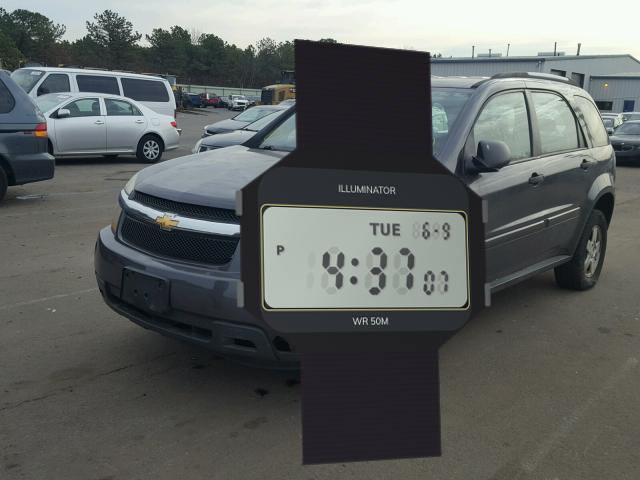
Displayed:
4.37.07
